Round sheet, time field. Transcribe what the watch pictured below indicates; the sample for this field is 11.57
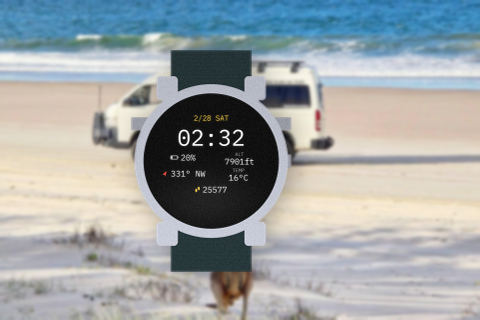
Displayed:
2.32
